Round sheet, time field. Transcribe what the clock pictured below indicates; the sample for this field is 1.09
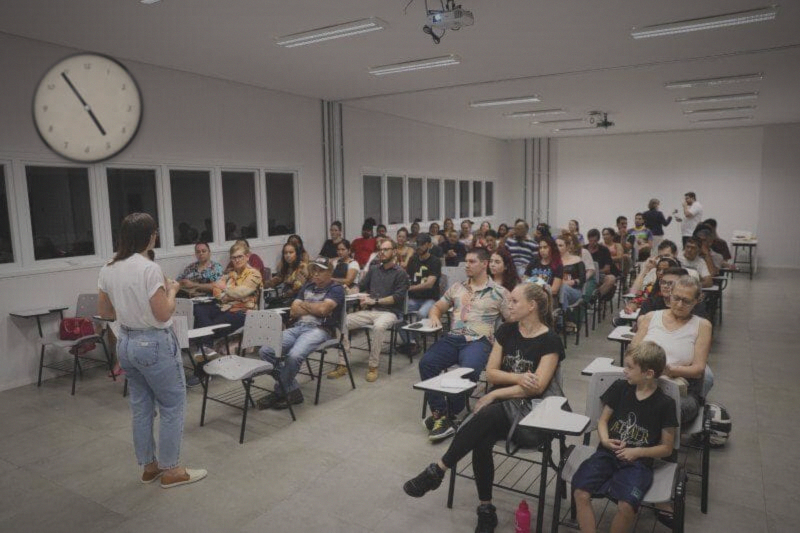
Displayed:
4.54
